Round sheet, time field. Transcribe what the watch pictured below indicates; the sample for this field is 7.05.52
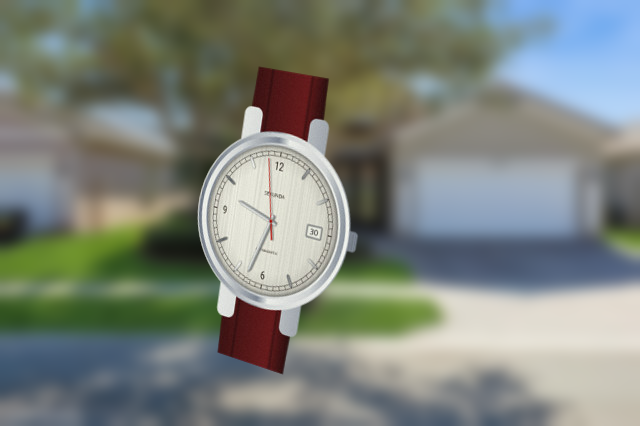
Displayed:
9.32.58
